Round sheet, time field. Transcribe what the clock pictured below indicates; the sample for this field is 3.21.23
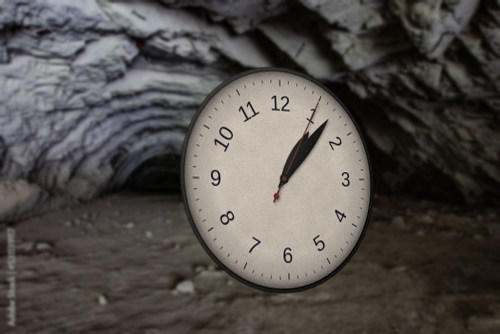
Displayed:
1.07.05
